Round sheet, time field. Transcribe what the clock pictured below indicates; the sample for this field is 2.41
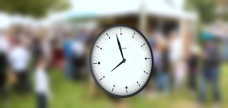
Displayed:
7.58
